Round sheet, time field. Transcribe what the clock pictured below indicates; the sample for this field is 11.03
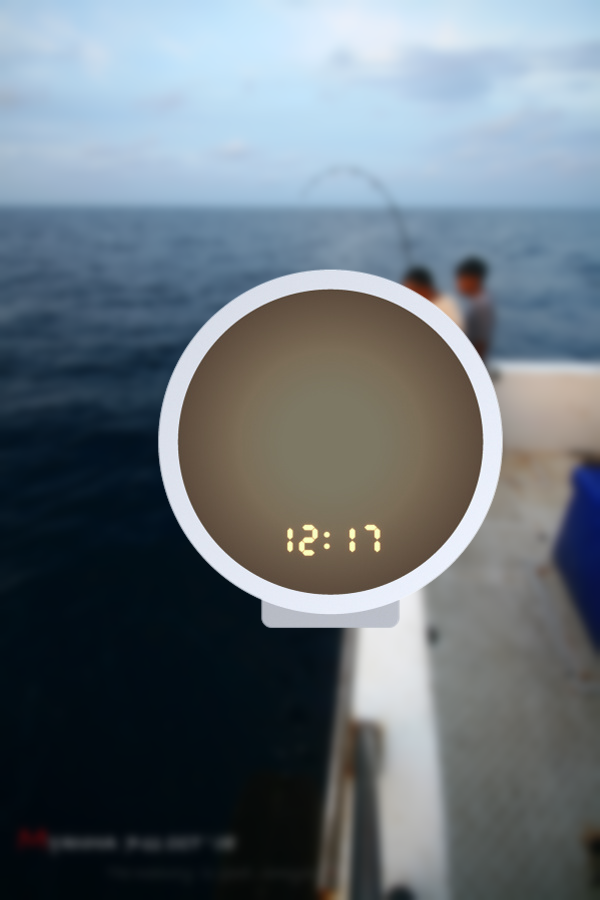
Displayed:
12.17
